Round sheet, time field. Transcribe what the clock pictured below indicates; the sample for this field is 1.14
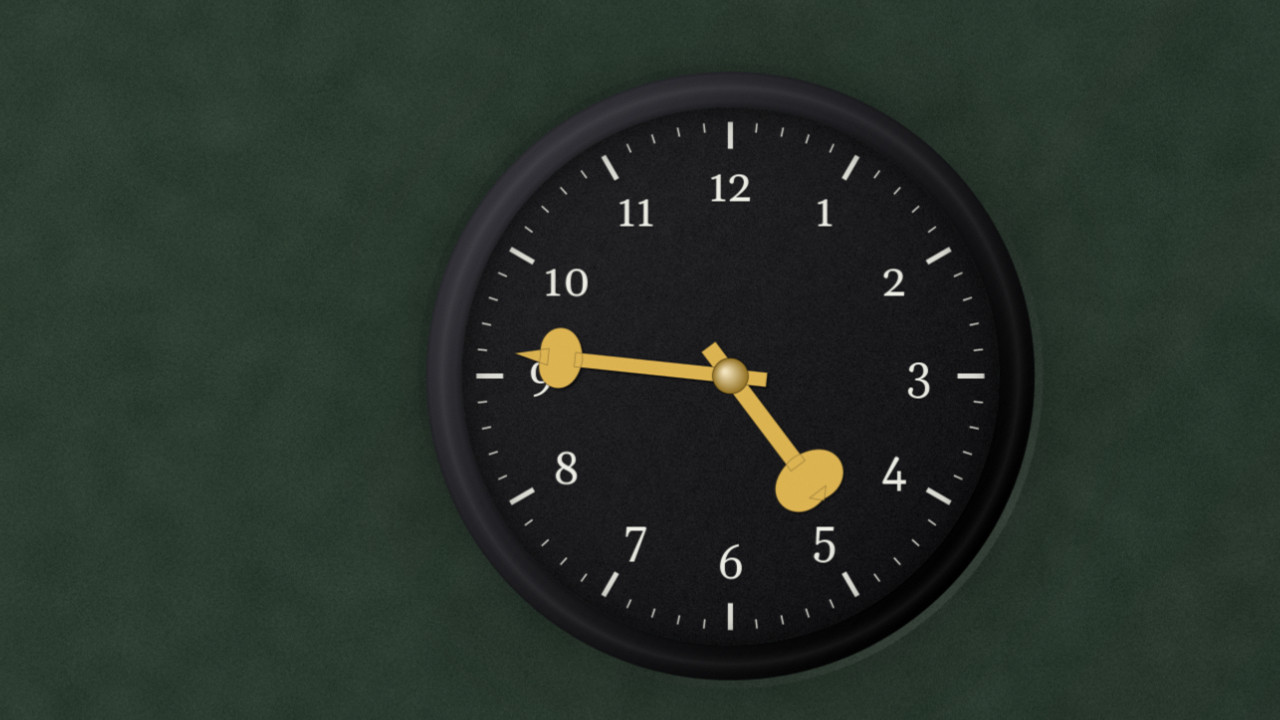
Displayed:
4.46
